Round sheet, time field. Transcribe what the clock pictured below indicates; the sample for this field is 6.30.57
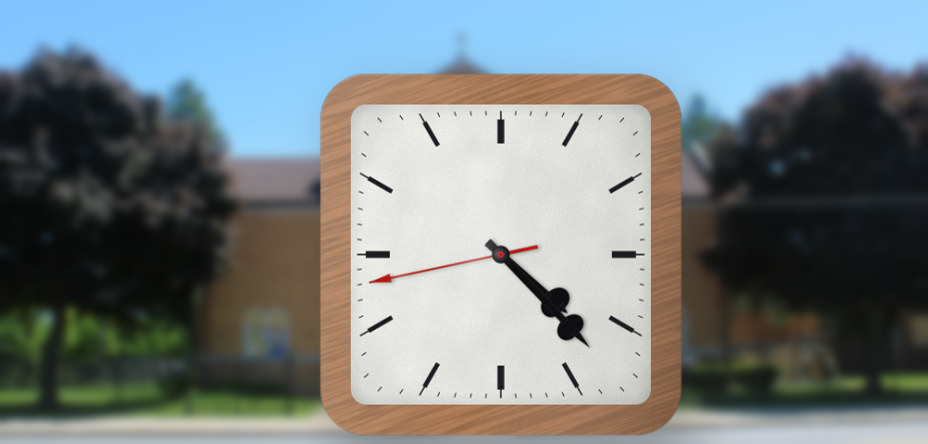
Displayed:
4.22.43
